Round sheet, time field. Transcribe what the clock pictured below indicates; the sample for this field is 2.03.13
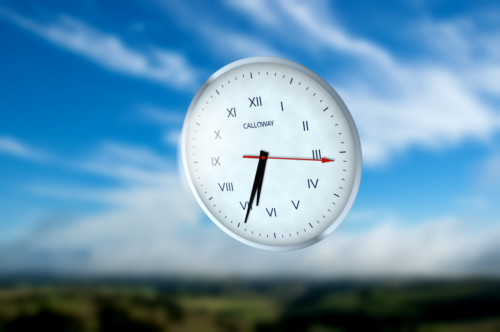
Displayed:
6.34.16
